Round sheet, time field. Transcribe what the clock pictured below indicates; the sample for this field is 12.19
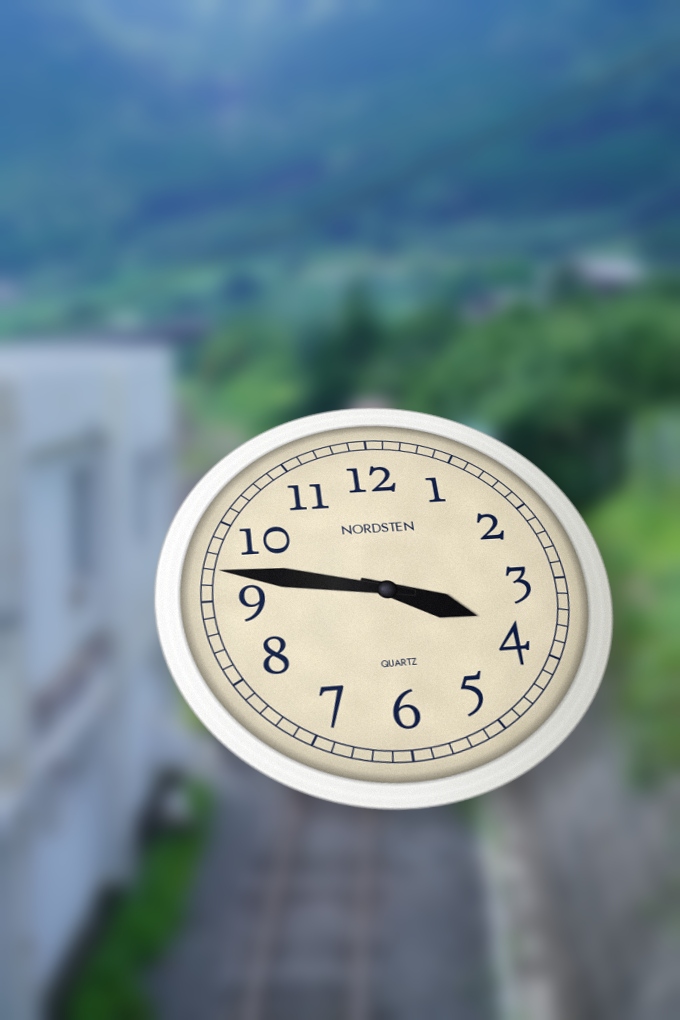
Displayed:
3.47
